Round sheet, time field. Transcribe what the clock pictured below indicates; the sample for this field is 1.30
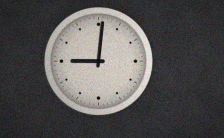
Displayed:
9.01
